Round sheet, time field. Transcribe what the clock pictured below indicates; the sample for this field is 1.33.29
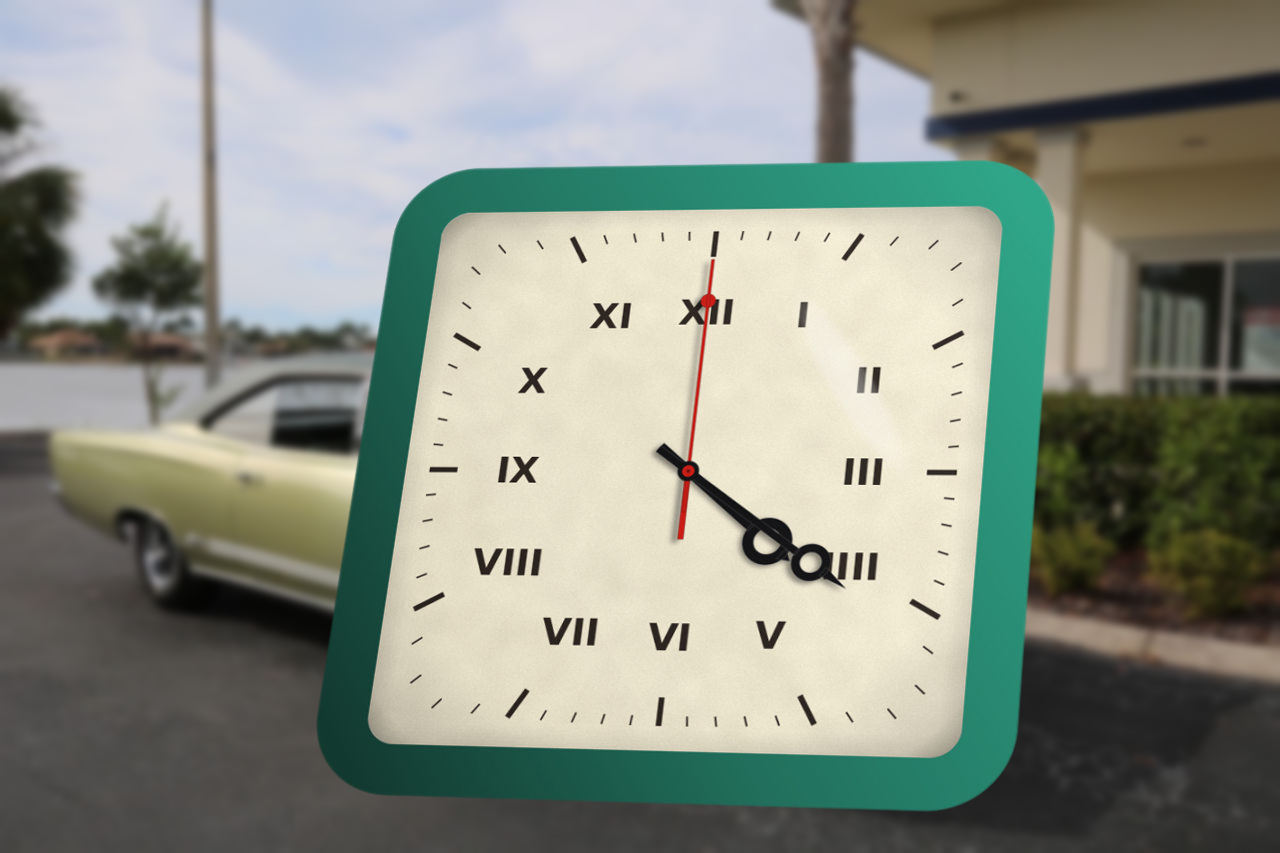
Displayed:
4.21.00
